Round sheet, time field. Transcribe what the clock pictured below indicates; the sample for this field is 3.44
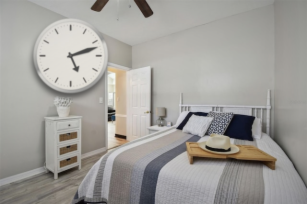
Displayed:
5.12
